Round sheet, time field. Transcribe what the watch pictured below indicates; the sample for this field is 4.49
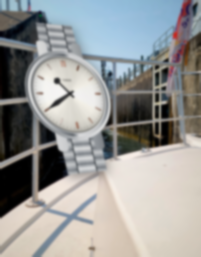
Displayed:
10.40
